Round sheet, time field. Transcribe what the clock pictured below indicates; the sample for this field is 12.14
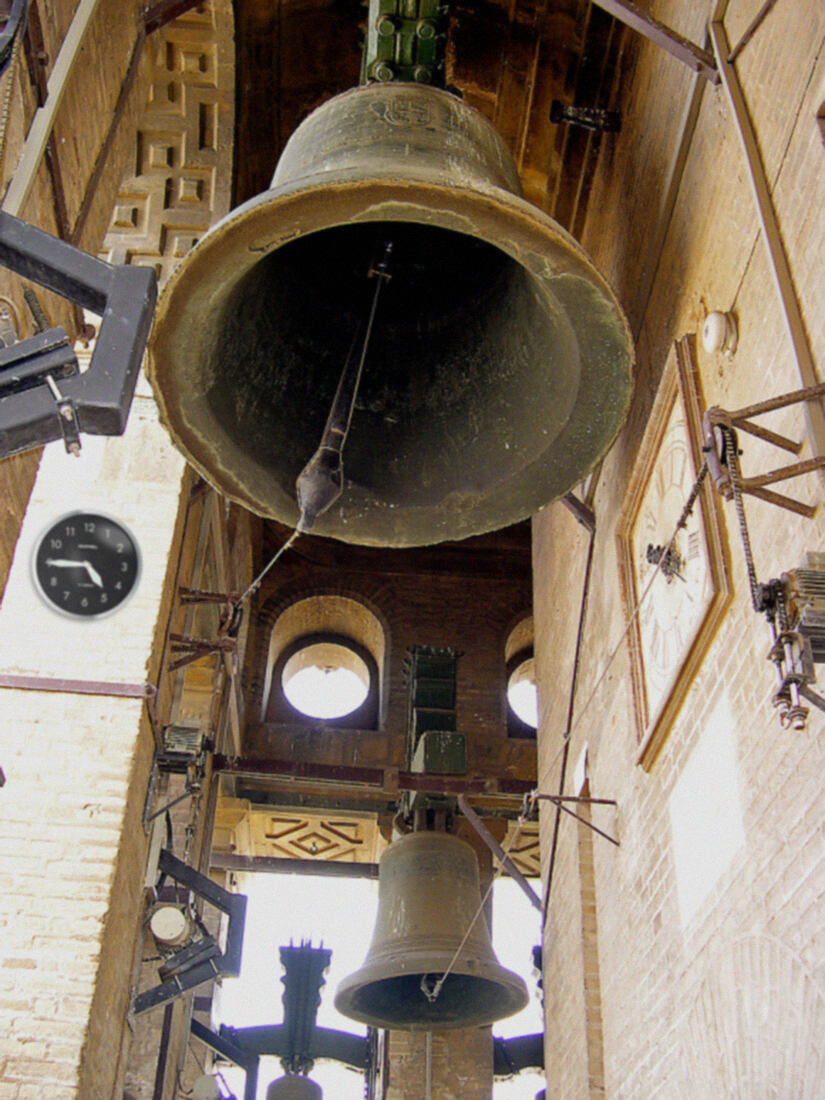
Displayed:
4.45
